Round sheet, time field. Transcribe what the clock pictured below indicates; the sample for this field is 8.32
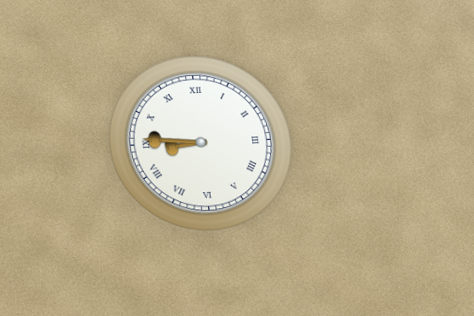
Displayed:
8.46
